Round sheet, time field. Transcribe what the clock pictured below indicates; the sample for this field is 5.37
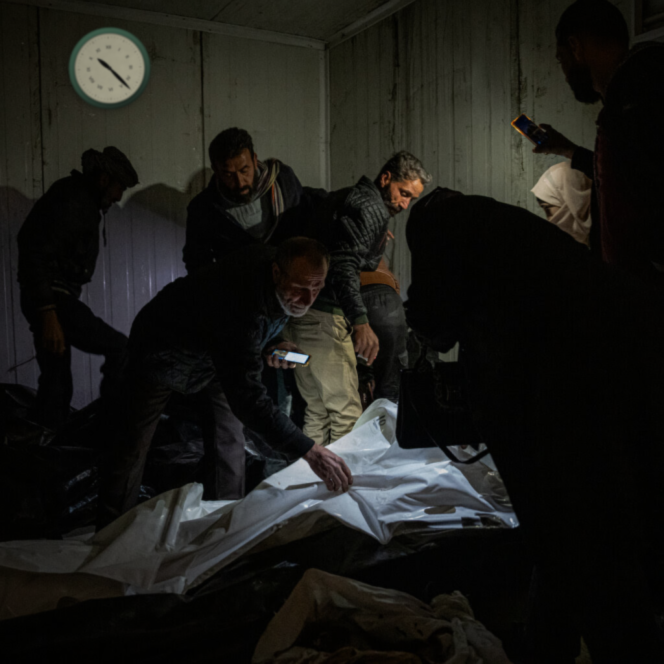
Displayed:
10.23
